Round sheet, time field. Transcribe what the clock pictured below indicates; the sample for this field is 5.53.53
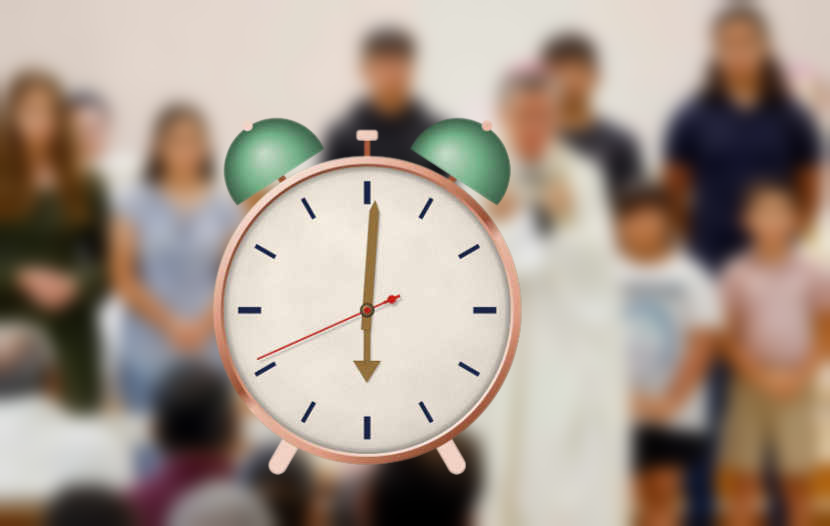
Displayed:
6.00.41
